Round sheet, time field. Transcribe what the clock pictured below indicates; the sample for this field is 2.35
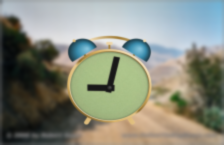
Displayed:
9.02
